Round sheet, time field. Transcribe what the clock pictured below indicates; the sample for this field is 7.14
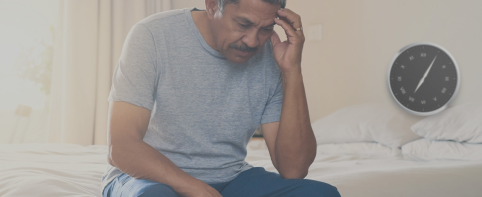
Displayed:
7.05
